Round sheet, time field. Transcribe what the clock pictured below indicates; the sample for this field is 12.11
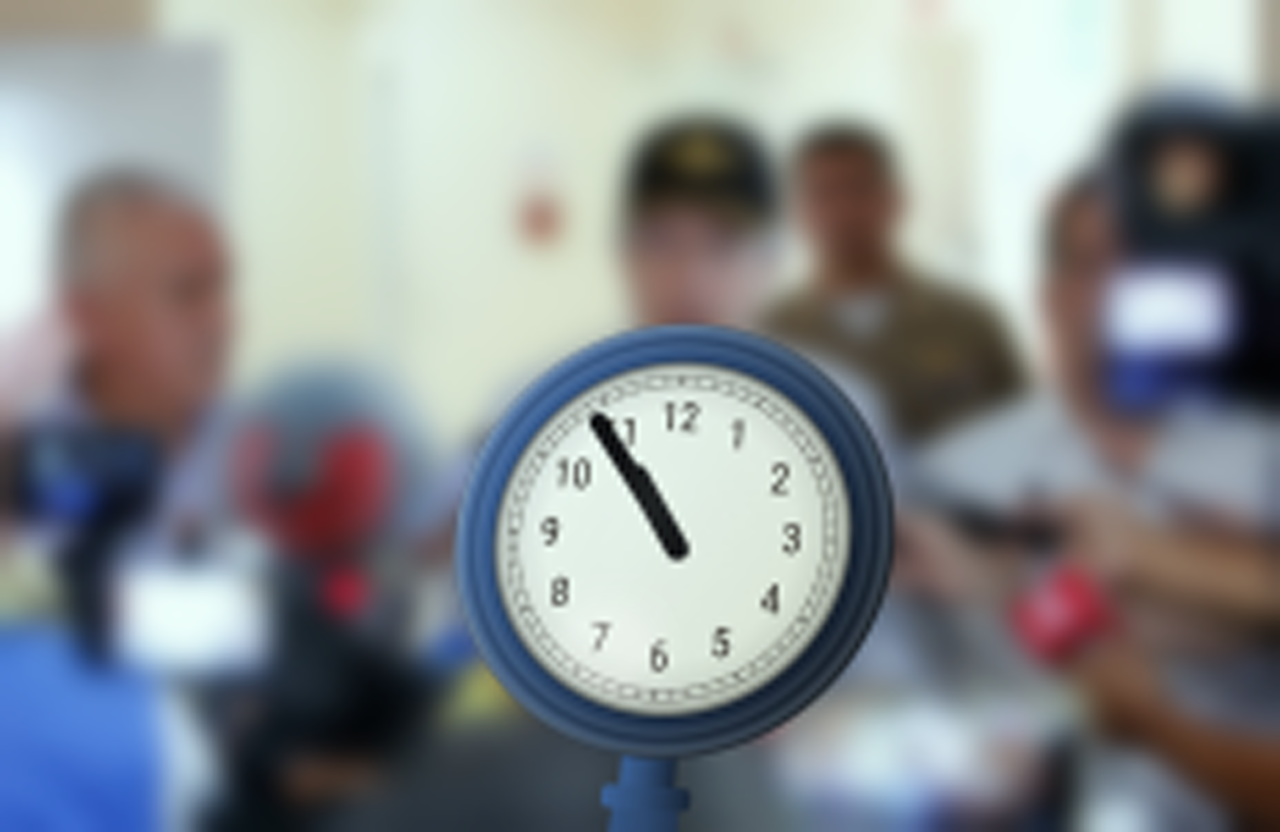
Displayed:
10.54
